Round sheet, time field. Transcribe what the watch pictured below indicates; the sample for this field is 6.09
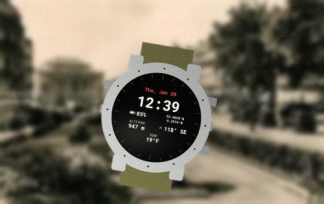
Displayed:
12.39
